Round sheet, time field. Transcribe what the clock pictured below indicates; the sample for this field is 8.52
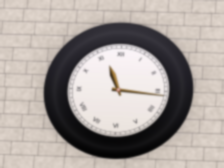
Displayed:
11.16
